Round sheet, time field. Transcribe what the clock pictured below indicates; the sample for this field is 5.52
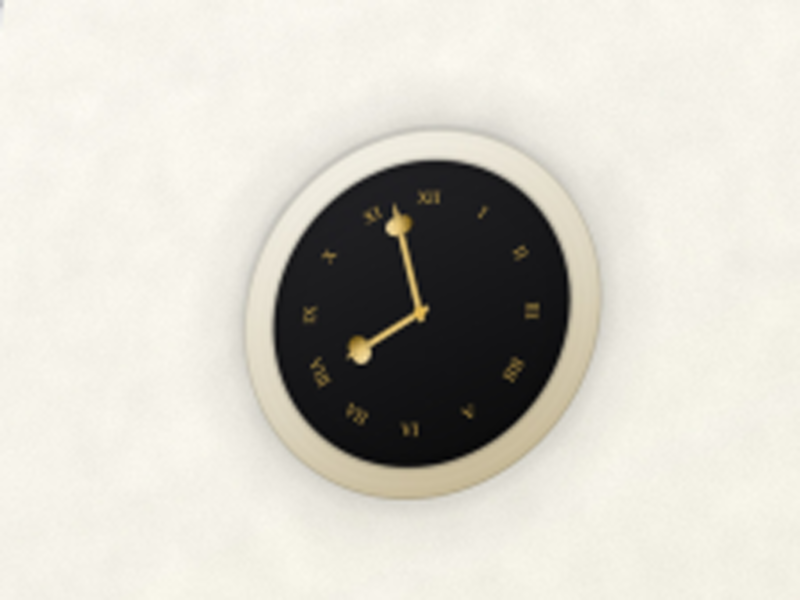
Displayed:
7.57
